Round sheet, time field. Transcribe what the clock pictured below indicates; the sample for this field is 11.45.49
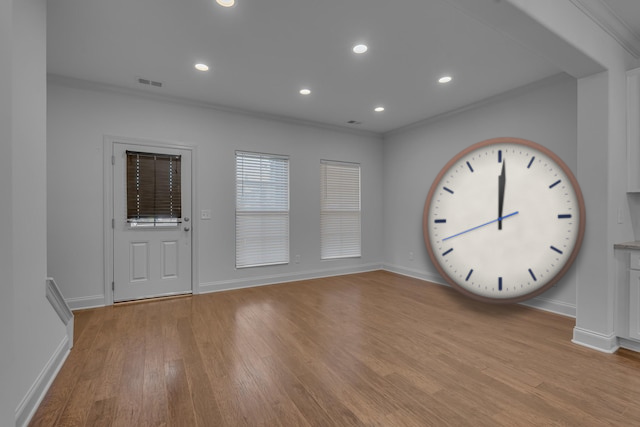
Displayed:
12.00.42
